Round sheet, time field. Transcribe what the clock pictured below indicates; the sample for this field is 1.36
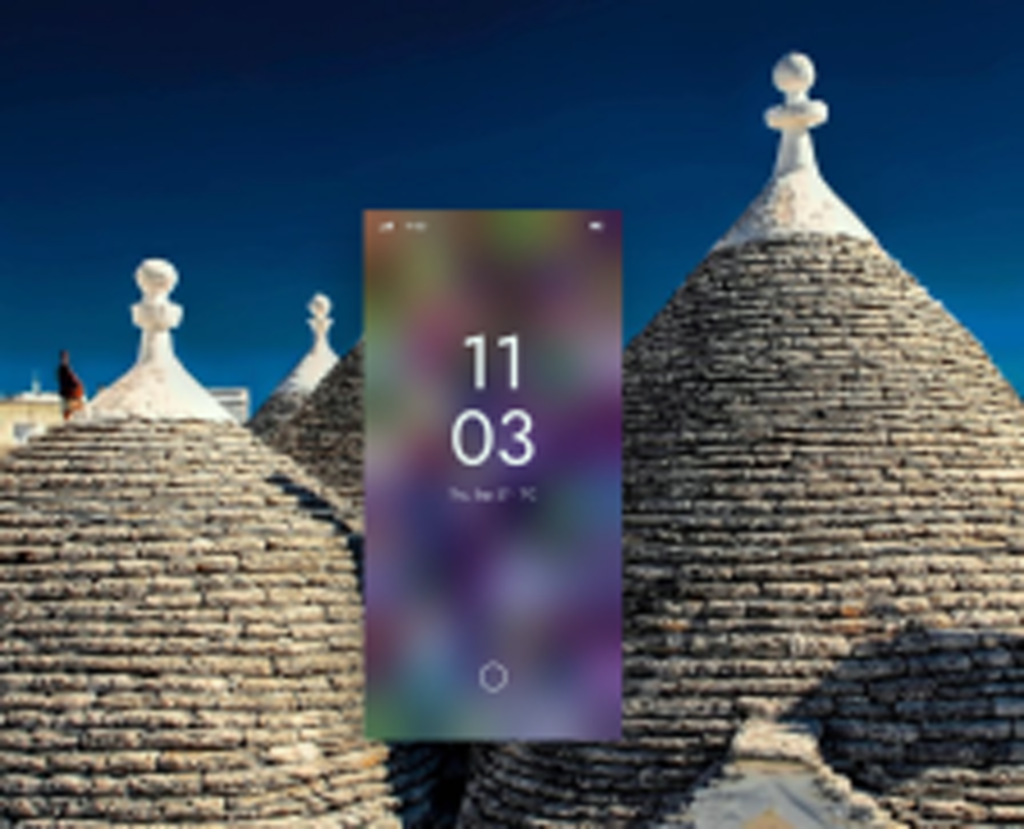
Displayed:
11.03
